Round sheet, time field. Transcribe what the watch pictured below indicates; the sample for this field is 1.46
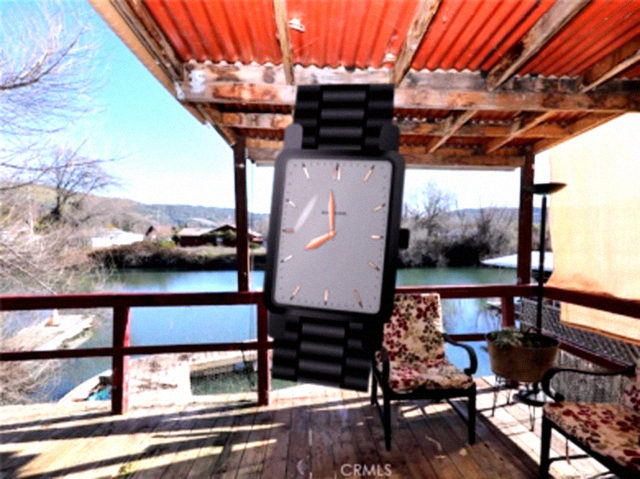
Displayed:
7.59
